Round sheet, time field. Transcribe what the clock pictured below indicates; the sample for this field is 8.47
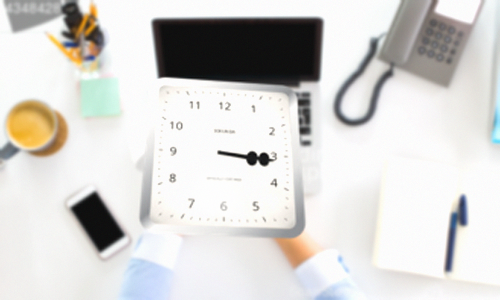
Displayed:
3.16
